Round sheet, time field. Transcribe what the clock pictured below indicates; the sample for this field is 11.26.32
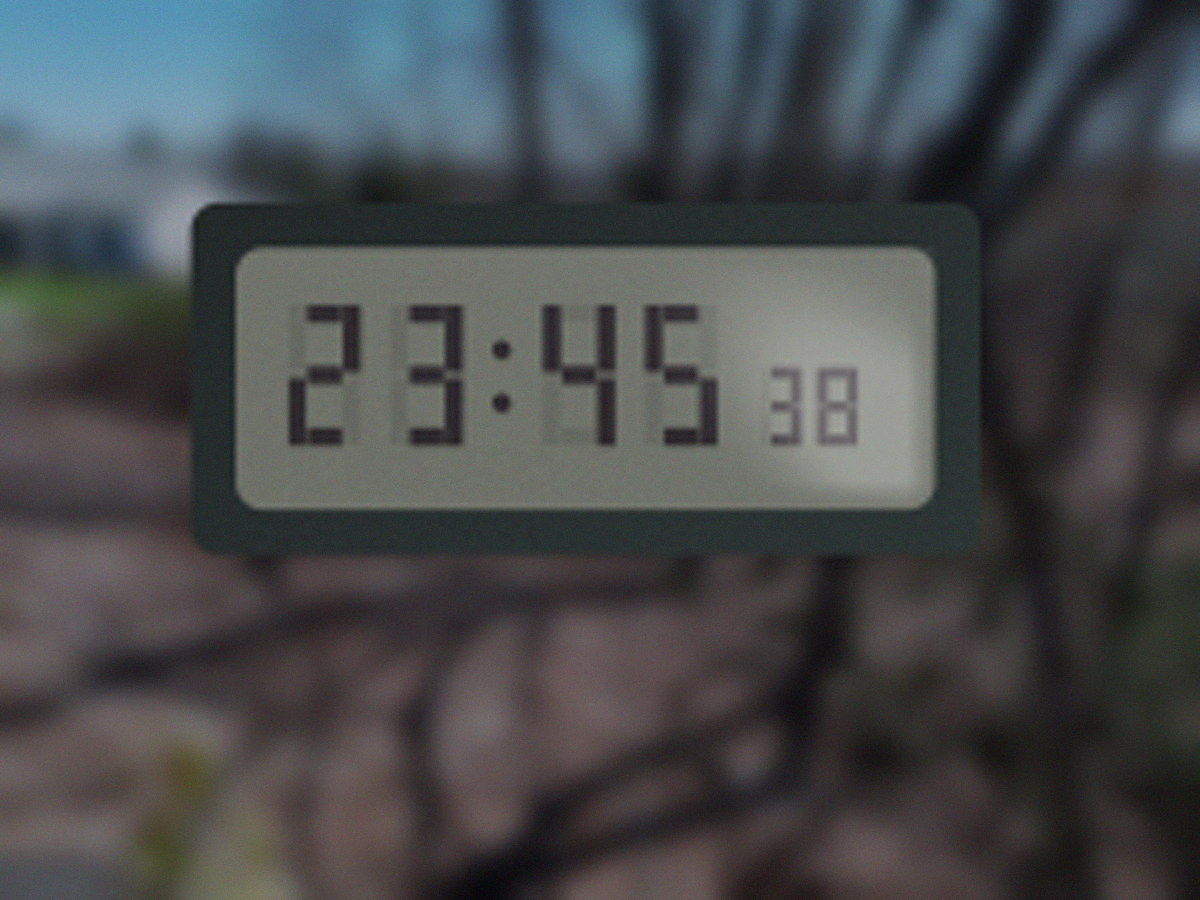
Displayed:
23.45.38
